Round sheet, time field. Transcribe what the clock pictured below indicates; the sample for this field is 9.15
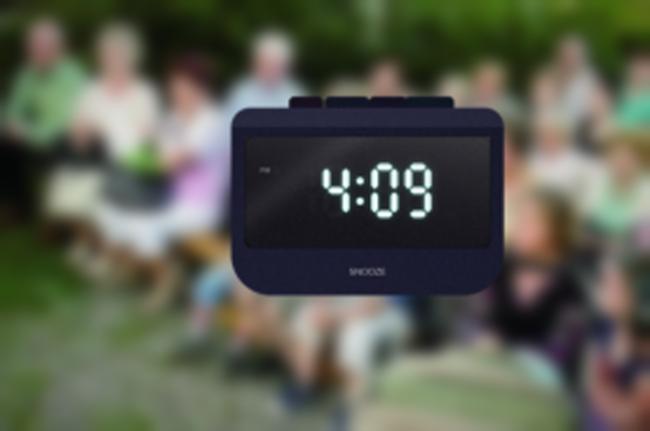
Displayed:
4.09
